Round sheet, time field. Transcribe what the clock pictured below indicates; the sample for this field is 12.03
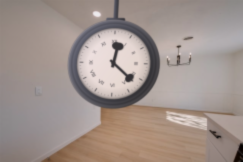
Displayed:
12.22
